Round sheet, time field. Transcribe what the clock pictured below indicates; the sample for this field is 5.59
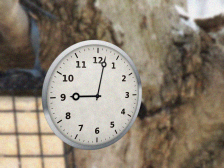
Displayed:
9.02
